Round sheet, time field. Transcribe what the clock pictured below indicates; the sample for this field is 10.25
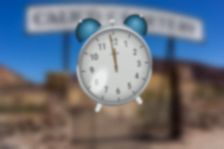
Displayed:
11.59
